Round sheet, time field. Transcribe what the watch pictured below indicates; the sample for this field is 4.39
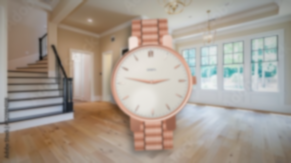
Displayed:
2.47
